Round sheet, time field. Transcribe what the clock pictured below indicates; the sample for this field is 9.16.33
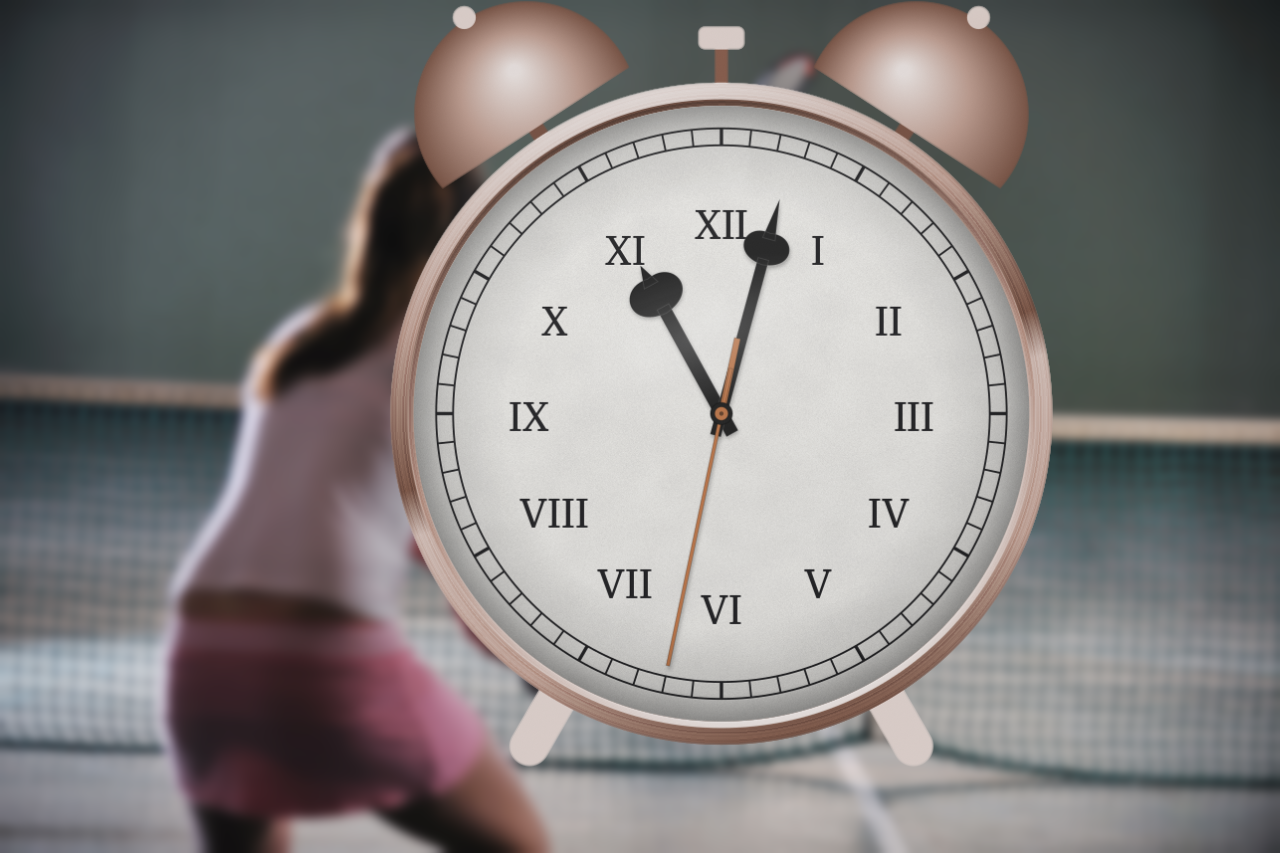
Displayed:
11.02.32
